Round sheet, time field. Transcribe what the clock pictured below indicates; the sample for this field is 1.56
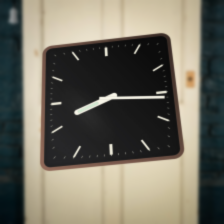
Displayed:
8.16
